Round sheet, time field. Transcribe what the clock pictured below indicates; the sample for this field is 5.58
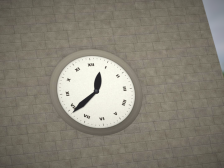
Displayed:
12.39
